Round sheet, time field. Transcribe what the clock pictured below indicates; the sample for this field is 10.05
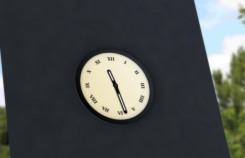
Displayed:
11.28
